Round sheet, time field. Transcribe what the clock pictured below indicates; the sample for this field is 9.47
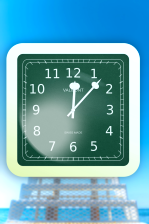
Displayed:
12.07
